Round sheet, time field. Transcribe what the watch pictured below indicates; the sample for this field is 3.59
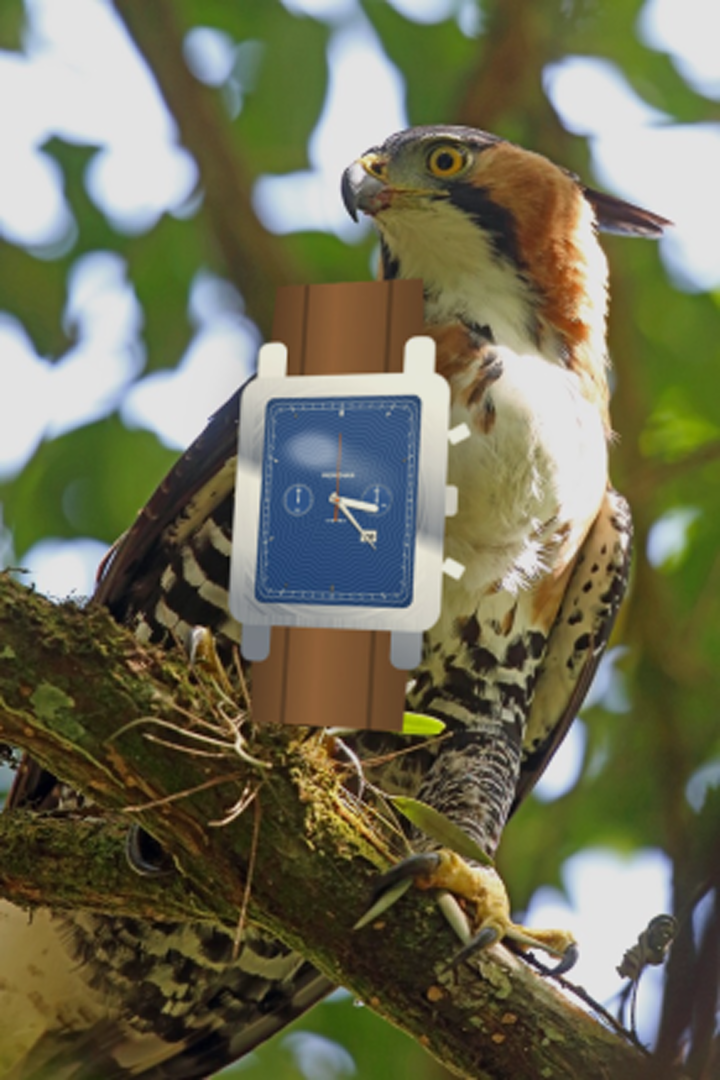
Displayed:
3.23
